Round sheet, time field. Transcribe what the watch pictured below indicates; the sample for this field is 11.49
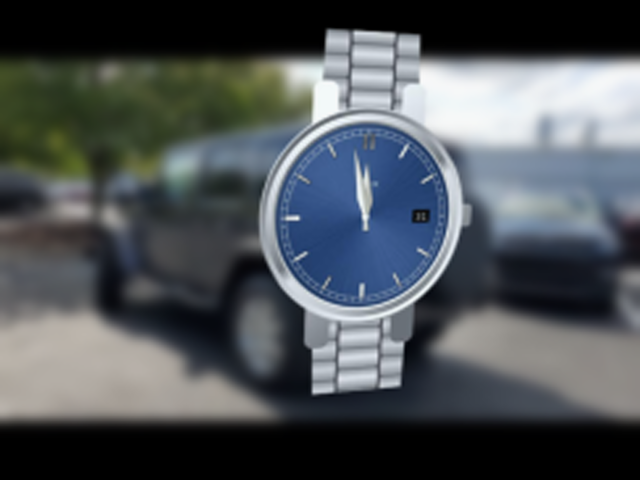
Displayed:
11.58
